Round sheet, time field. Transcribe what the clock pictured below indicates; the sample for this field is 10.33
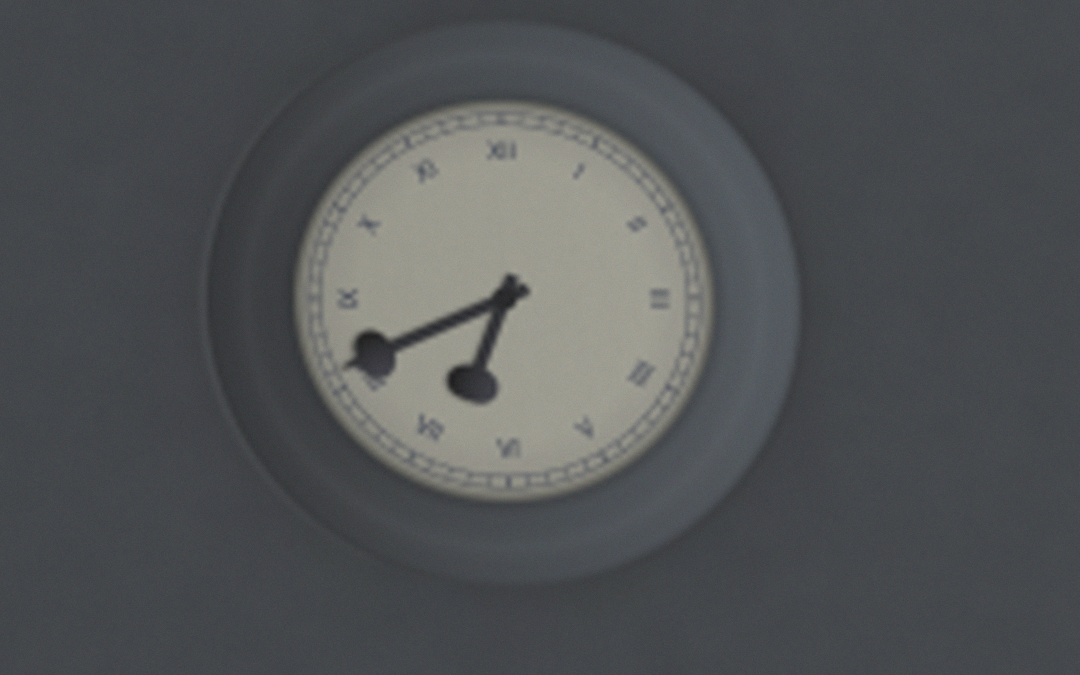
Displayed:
6.41
